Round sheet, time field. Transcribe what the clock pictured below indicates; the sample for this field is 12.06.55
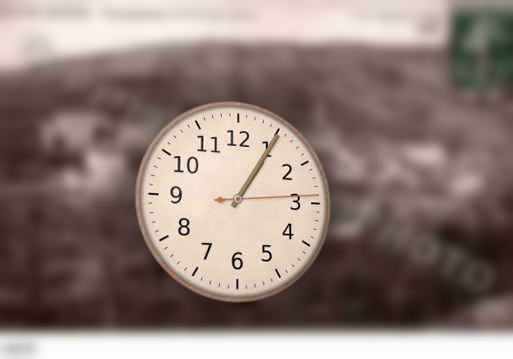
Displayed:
1.05.14
